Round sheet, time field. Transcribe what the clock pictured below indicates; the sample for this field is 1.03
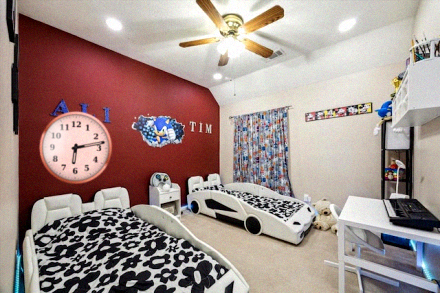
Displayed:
6.13
